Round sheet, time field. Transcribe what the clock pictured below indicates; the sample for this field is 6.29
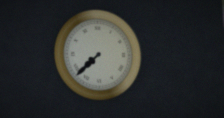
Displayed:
7.38
